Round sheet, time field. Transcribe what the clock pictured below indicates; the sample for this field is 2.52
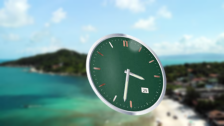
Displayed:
3.32
